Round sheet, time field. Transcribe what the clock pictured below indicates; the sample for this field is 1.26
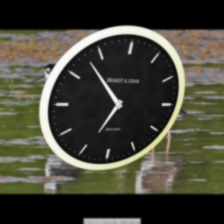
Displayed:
6.53
